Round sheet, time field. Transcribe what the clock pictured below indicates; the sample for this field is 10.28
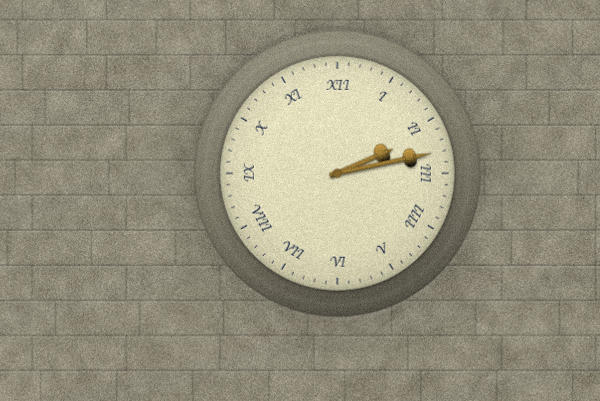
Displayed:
2.13
